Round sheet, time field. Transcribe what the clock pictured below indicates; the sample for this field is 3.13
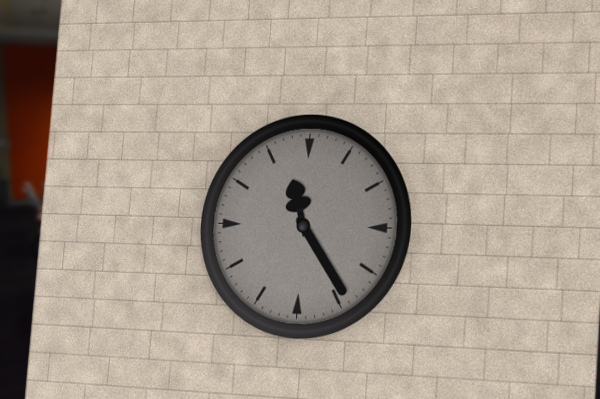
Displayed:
11.24
